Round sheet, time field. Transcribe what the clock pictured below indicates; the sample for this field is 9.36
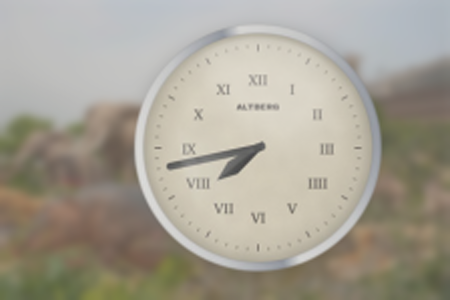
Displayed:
7.43
